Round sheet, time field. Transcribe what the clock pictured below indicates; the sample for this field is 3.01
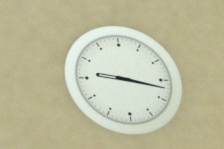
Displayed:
9.17
